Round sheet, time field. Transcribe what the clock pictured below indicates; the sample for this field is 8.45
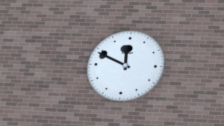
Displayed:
11.49
